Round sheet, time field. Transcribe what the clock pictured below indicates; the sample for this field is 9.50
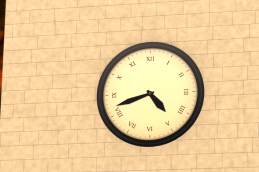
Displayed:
4.42
